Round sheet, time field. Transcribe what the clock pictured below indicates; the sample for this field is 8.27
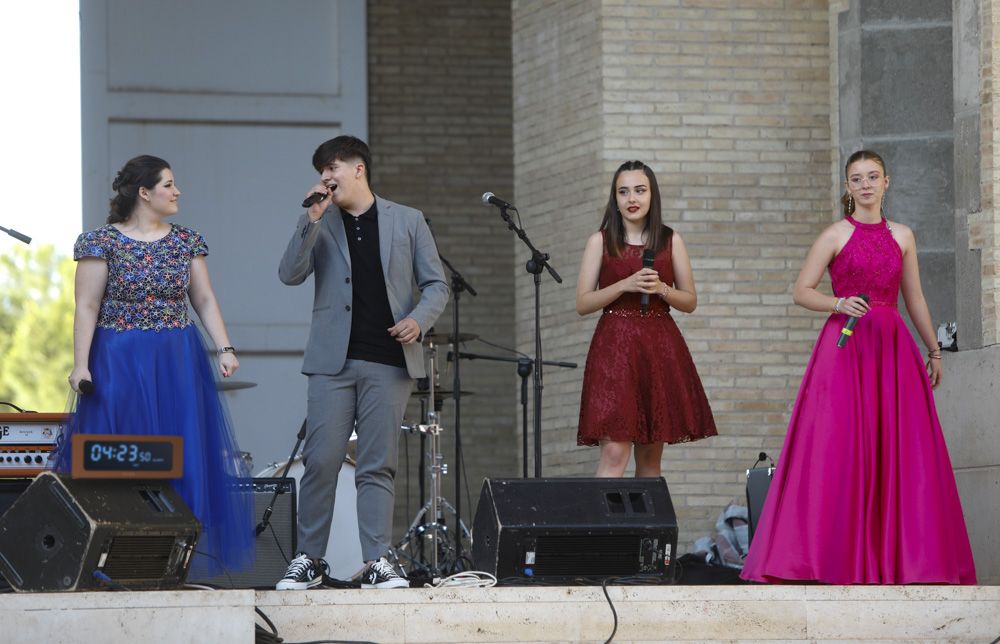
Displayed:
4.23
